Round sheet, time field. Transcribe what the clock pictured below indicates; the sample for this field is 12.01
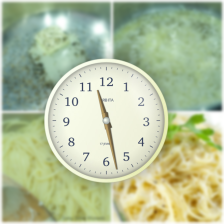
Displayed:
11.28
